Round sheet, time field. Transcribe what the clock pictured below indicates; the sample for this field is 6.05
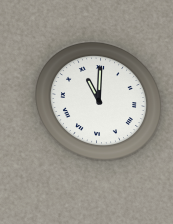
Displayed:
11.00
